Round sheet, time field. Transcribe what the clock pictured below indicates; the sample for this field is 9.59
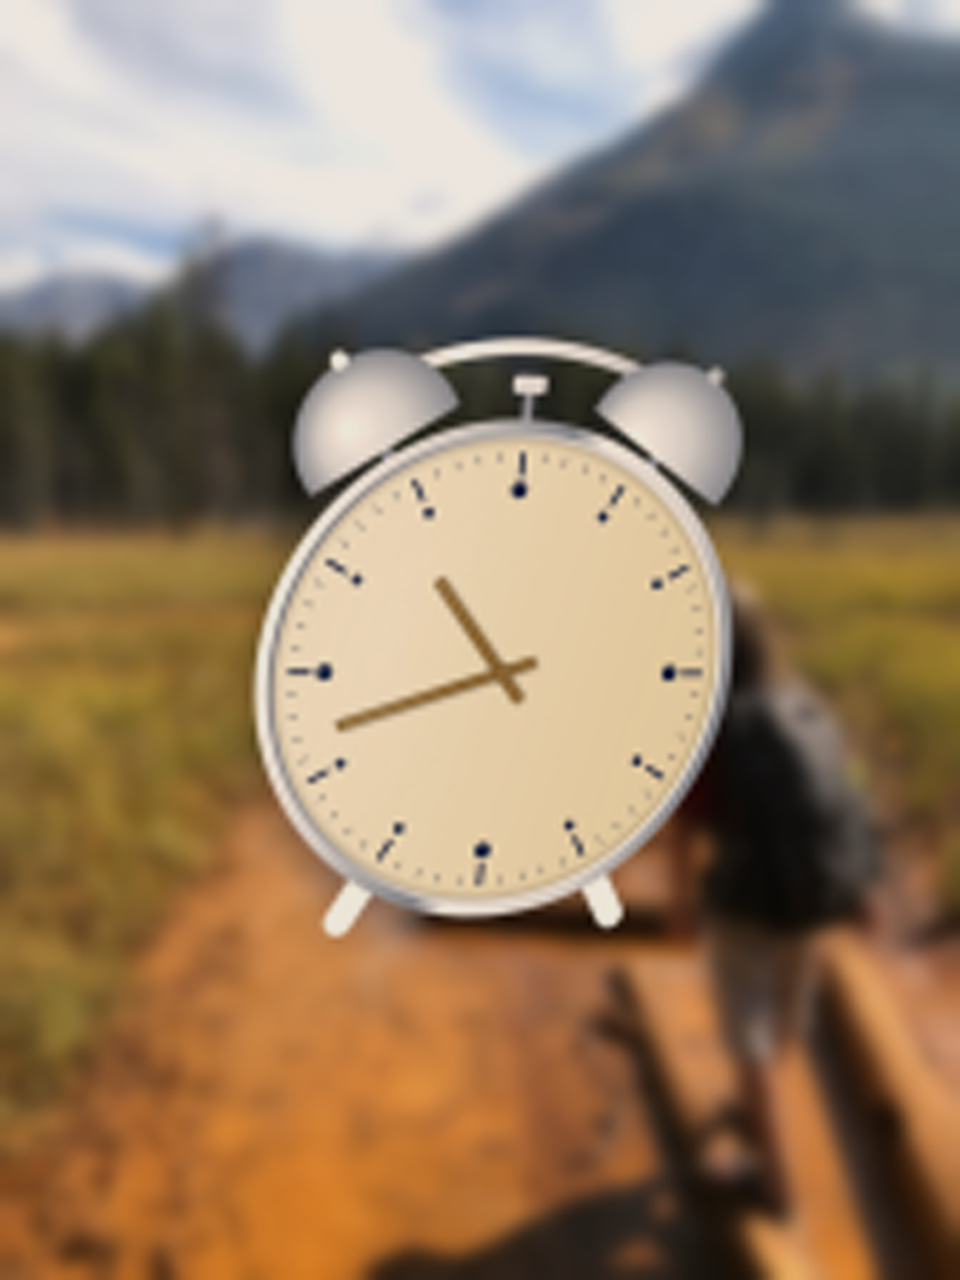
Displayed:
10.42
